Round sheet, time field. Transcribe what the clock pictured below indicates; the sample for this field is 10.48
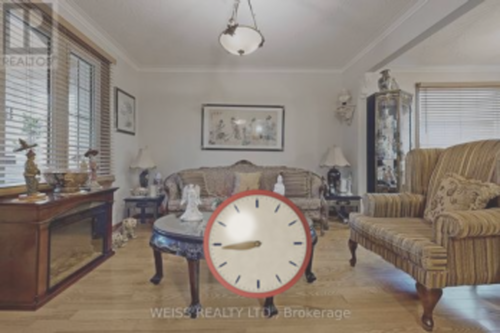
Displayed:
8.44
